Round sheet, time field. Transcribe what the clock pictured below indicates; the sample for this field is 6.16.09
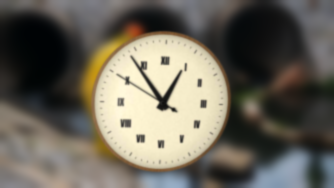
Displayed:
12.53.50
